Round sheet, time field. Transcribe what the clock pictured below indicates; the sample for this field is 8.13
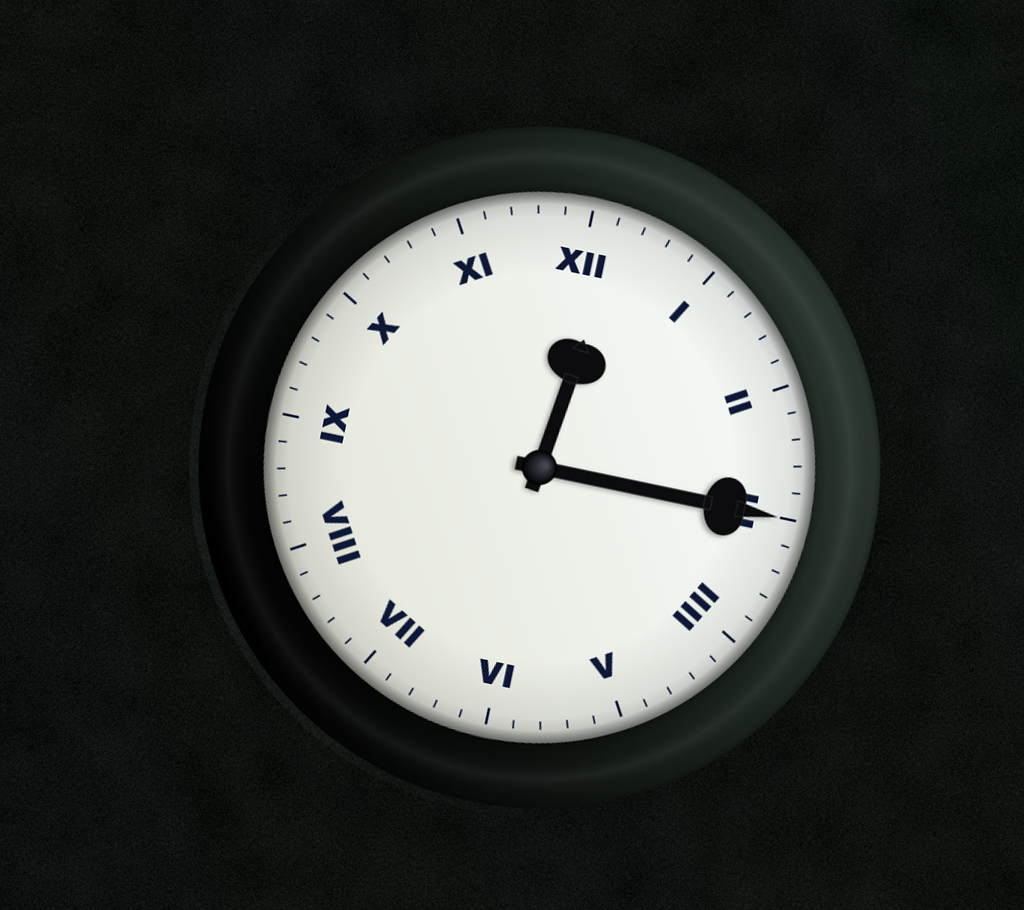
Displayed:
12.15
